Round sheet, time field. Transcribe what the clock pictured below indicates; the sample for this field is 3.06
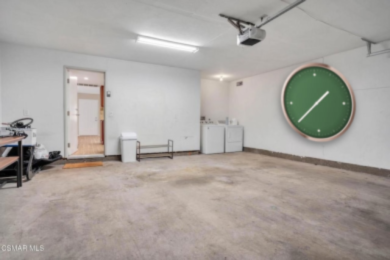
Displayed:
1.38
